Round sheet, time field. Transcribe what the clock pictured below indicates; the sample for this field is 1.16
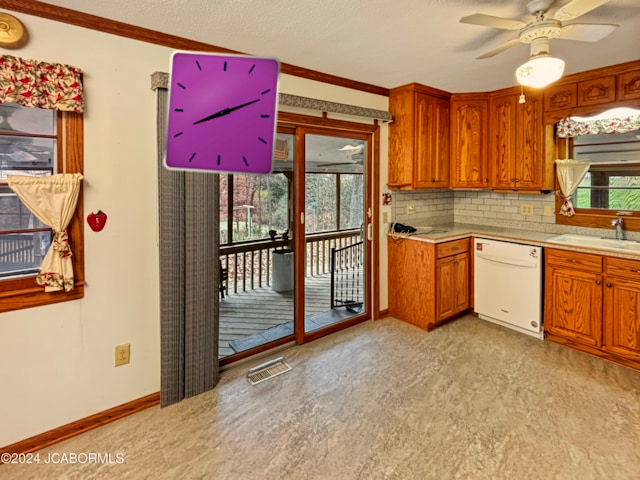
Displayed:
8.11
